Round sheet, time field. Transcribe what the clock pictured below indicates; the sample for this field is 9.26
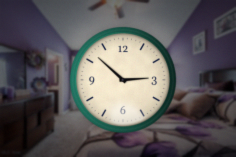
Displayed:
2.52
